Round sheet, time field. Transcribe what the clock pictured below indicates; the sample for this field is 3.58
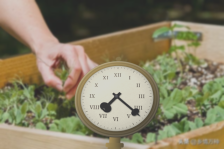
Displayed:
7.22
